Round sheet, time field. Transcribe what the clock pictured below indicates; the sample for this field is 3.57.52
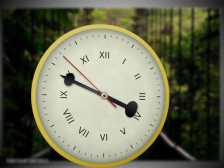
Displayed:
3.48.52
